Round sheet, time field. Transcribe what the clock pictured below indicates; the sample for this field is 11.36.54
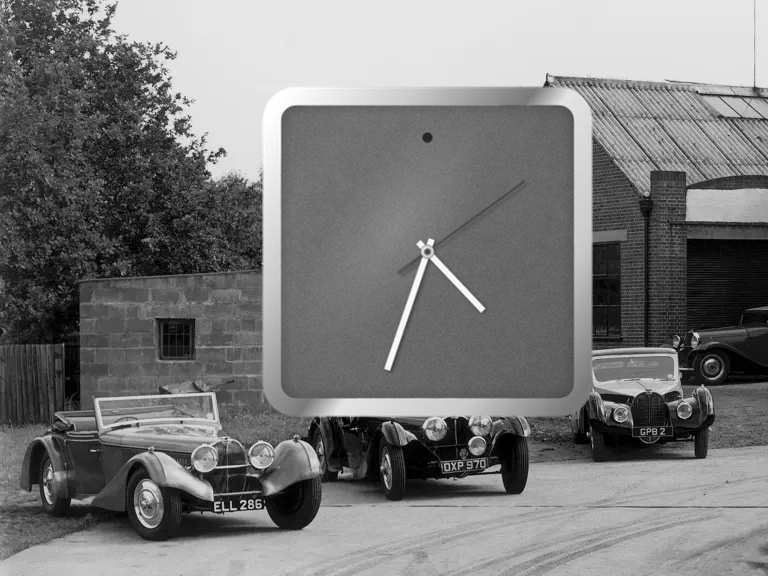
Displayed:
4.33.09
